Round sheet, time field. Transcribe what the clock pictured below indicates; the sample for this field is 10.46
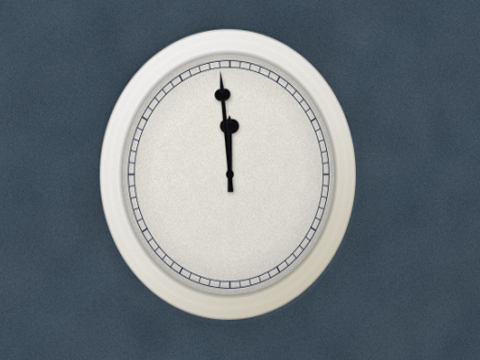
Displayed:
11.59
